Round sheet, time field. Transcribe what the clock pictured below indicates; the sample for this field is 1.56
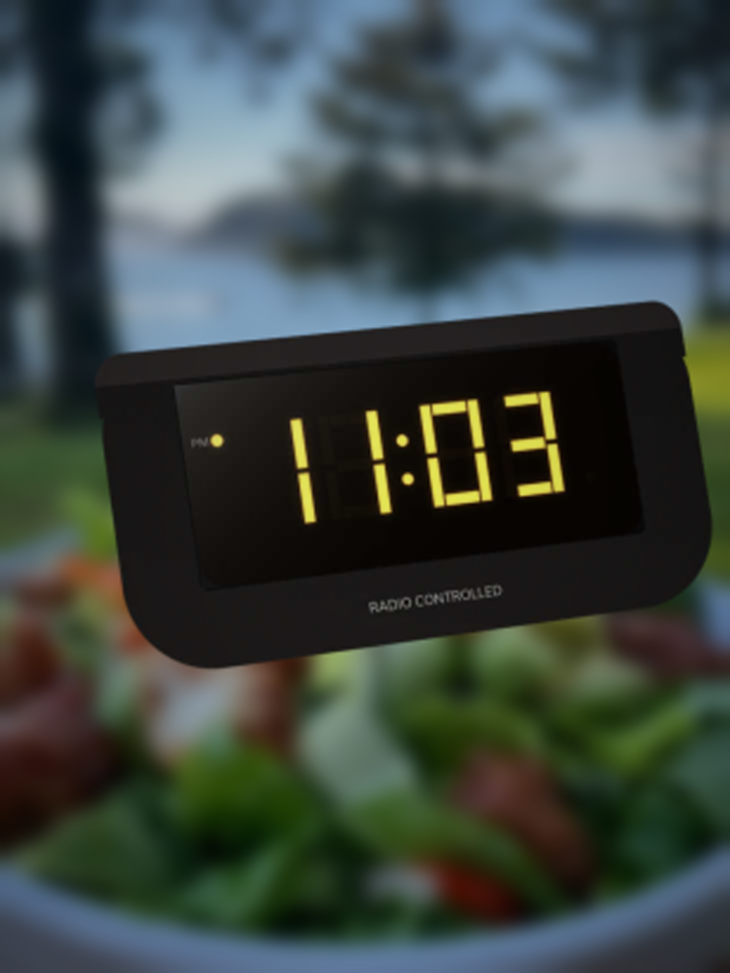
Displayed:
11.03
